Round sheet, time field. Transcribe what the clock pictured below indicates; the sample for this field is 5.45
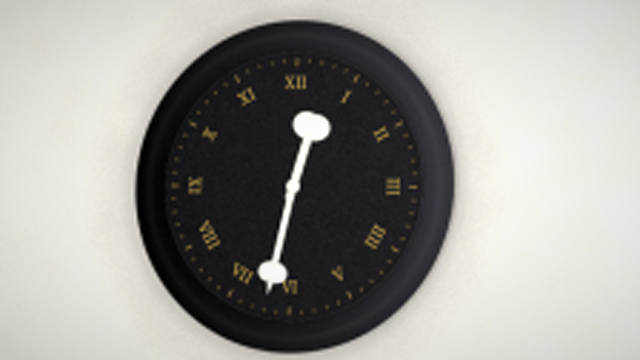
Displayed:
12.32
